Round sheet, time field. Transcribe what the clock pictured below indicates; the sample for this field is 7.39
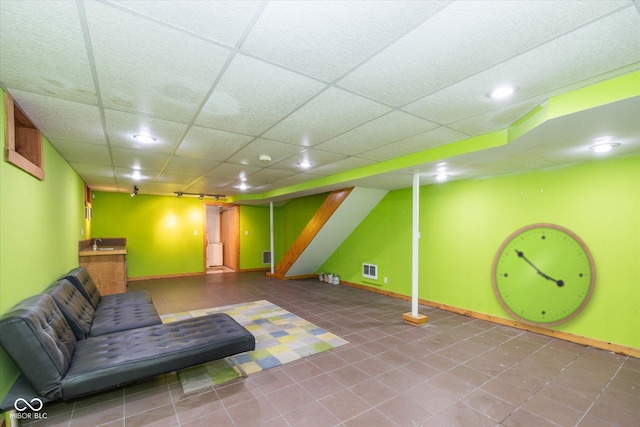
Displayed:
3.52
